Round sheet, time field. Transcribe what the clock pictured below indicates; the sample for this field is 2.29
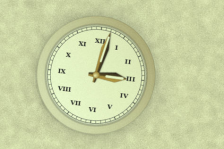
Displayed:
3.02
